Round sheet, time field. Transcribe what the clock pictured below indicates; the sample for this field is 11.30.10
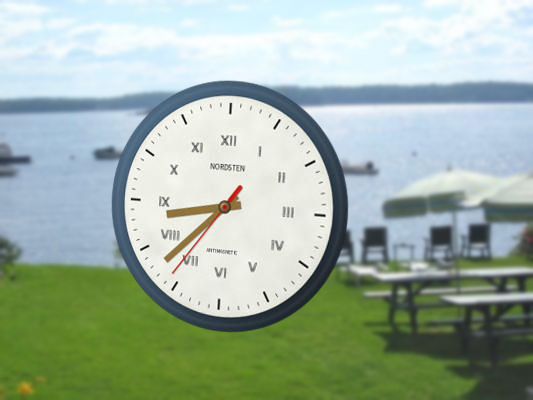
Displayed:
8.37.36
